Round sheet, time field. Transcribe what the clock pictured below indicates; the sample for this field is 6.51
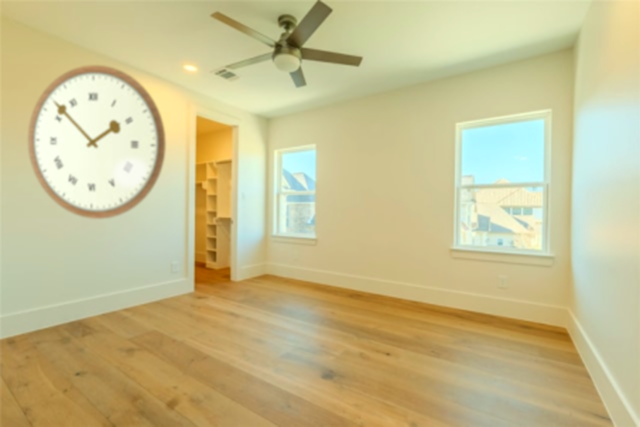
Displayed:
1.52
